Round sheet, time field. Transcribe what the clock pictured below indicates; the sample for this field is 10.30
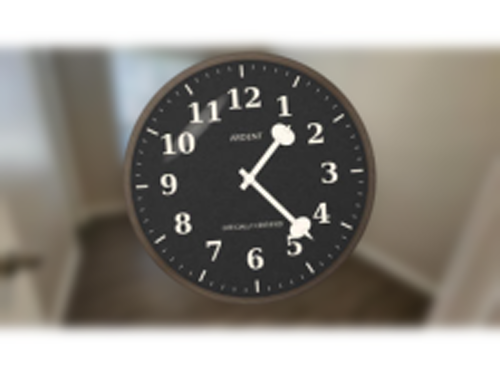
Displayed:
1.23
